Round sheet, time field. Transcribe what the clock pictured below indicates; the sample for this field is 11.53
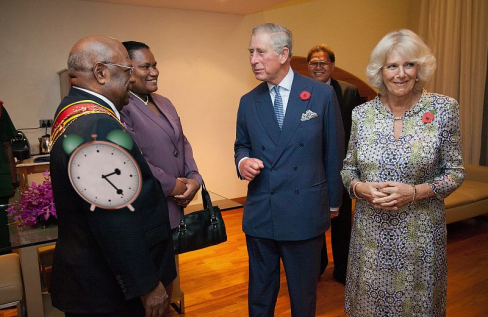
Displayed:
2.24
